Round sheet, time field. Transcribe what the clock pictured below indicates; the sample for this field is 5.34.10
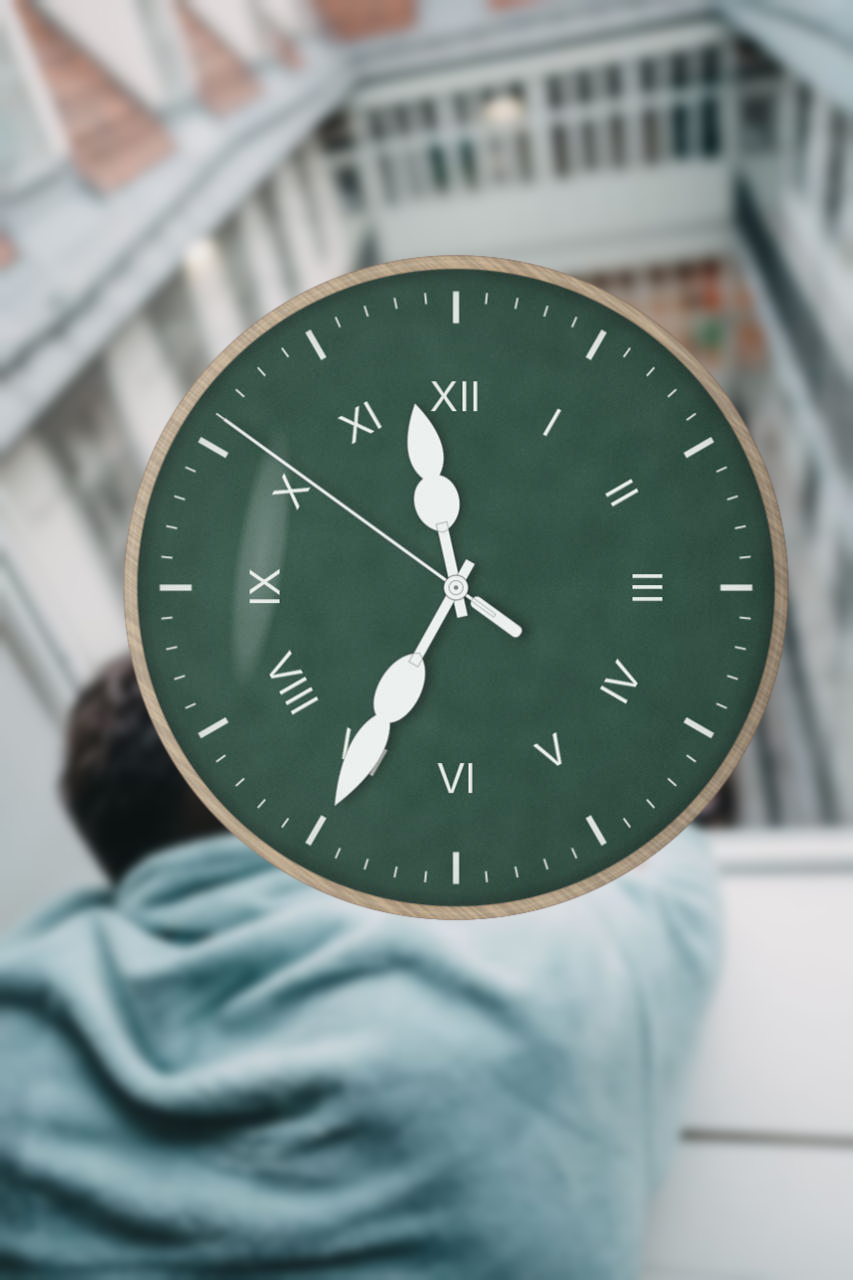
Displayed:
11.34.51
